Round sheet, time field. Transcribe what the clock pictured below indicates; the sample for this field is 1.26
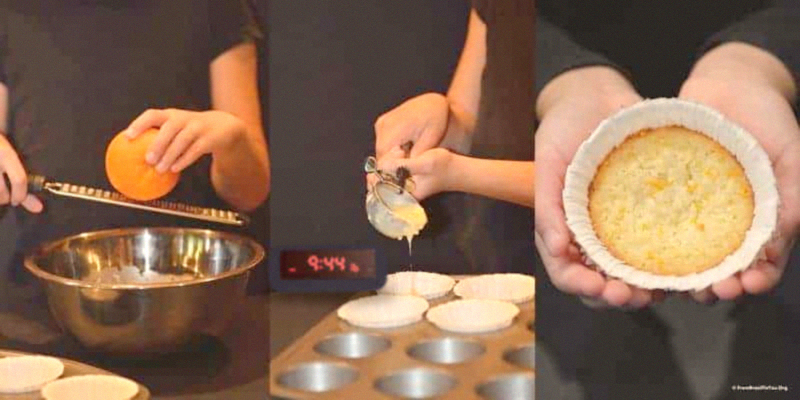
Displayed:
9.44
